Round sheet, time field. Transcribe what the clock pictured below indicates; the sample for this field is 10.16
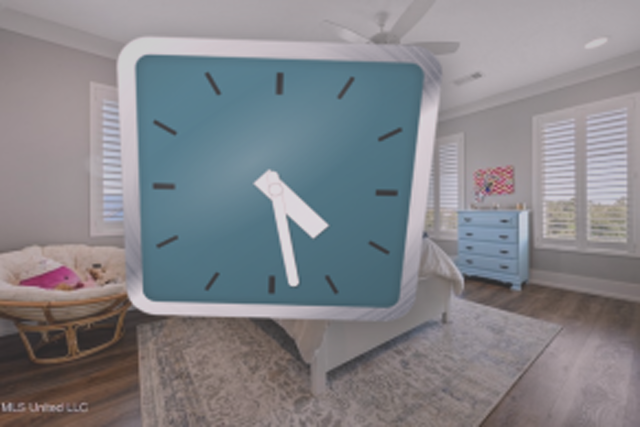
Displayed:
4.28
